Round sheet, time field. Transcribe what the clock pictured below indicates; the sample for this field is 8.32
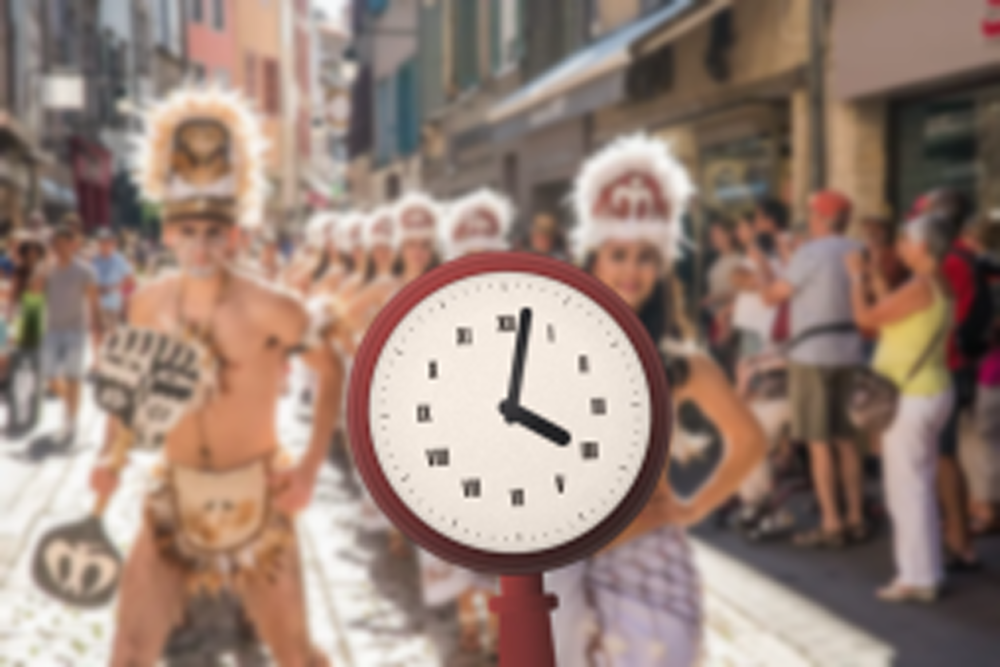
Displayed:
4.02
